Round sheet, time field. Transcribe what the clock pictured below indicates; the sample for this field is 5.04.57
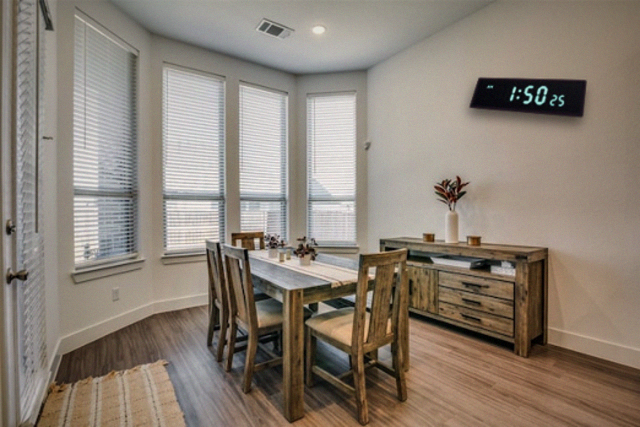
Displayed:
1.50.25
